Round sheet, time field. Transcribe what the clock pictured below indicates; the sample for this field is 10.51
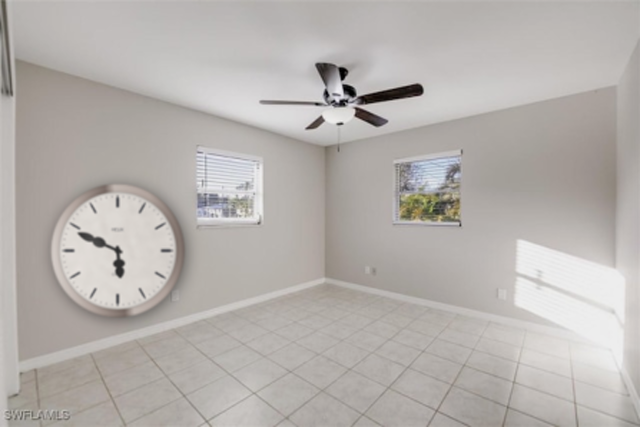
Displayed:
5.49
